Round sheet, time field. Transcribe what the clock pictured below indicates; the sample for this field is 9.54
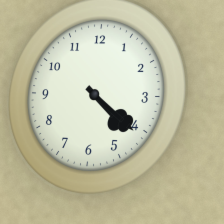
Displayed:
4.21
